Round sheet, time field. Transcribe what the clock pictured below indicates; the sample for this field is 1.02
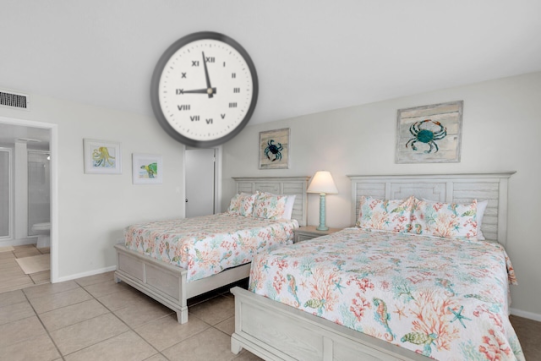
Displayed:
8.58
